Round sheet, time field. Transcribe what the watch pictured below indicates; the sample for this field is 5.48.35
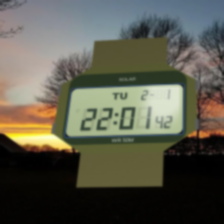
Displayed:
22.01.42
